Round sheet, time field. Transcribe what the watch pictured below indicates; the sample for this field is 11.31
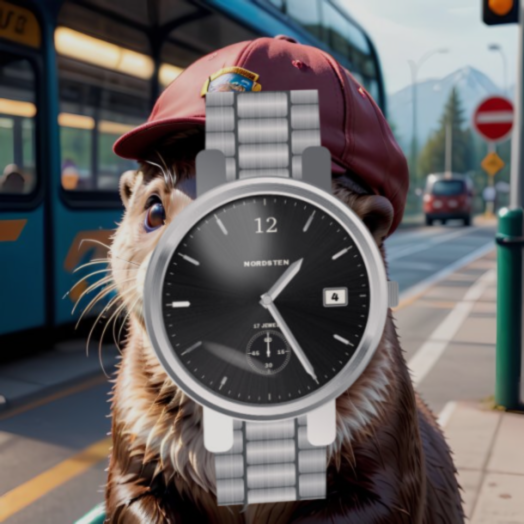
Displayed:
1.25
